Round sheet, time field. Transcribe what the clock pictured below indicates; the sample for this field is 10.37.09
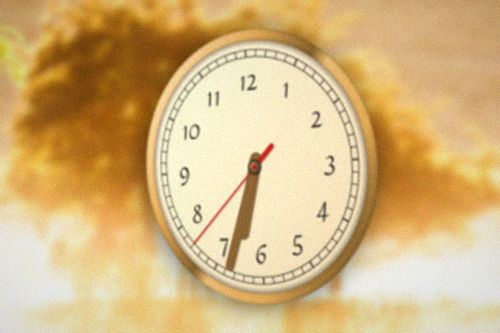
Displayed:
6.33.38
